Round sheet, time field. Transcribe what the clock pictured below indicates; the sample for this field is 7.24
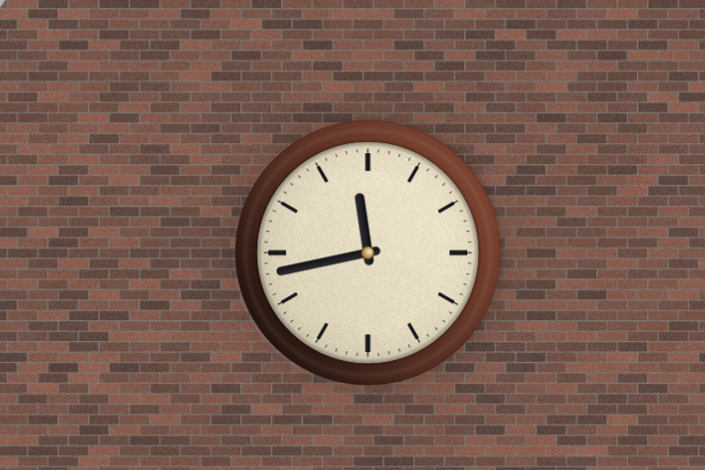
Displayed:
11.43
